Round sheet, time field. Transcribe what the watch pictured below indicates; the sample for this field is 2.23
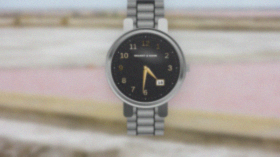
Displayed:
4.31
